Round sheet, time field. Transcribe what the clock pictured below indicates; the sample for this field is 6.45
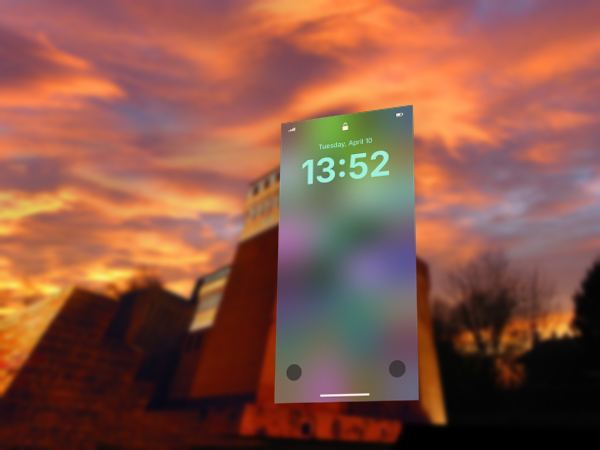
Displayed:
13.52
